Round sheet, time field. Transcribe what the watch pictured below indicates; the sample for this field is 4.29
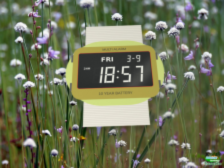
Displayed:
18.57
